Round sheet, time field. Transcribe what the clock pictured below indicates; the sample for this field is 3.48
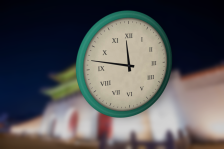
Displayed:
11.47
